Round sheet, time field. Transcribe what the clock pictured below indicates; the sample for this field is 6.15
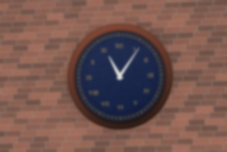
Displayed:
11.06
